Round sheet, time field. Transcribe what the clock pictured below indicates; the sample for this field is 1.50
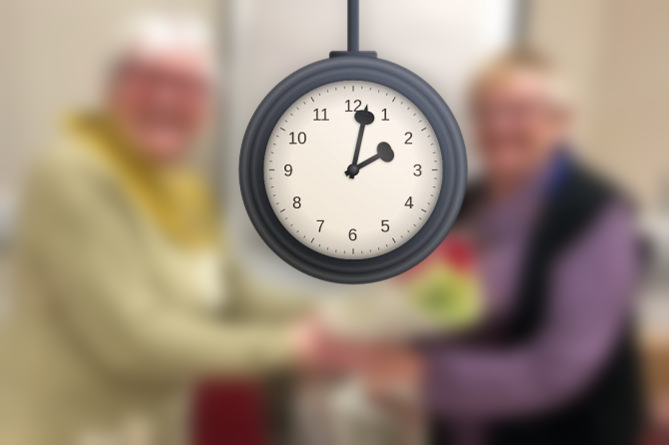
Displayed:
2.02
